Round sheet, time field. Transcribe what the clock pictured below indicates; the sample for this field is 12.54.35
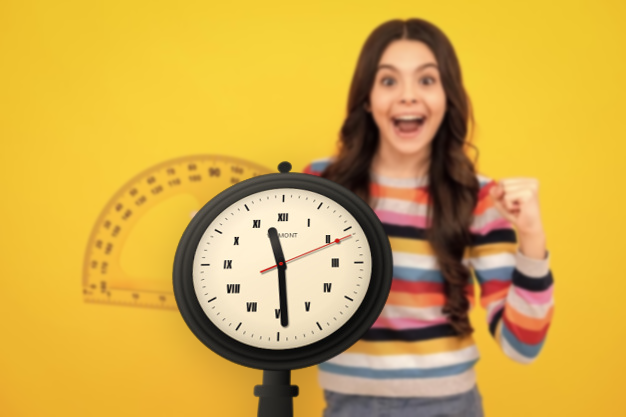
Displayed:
11.29.11
